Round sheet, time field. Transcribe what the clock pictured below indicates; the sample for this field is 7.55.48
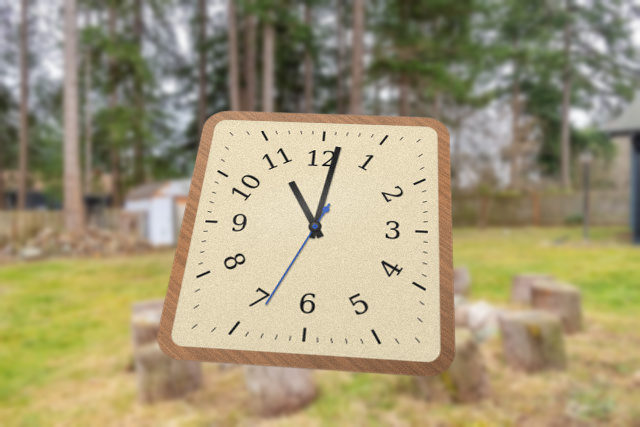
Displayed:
11.01.34
